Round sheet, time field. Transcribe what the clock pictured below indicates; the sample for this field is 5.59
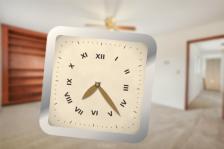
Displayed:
7.23
